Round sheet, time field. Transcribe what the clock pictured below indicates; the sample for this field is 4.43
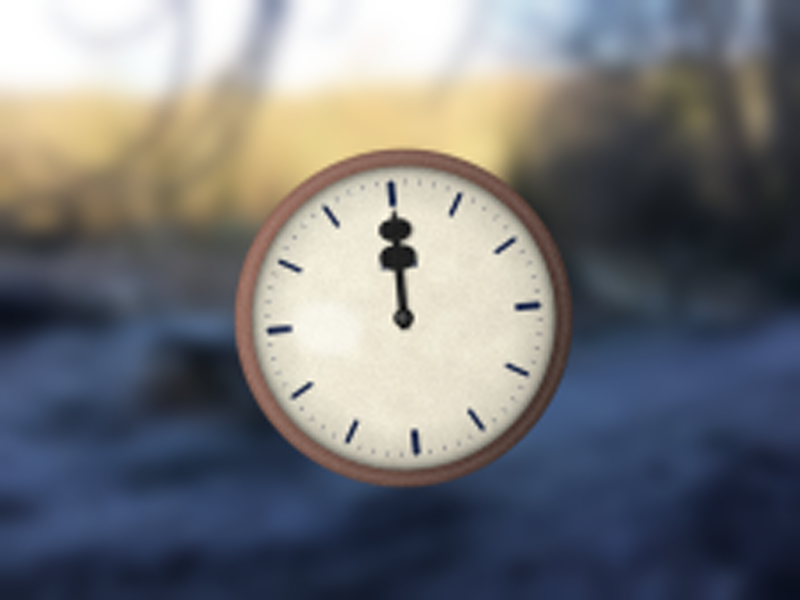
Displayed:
12.00
